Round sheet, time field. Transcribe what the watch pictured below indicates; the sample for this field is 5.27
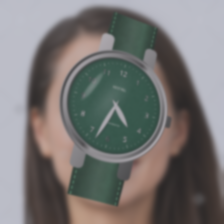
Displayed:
4.33
